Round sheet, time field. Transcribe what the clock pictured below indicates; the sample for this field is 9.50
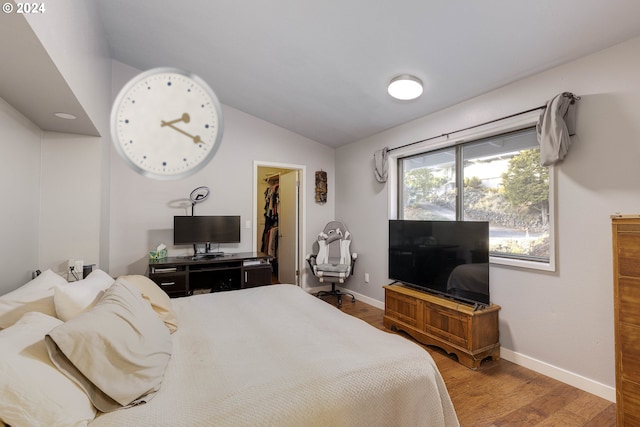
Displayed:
2.19
